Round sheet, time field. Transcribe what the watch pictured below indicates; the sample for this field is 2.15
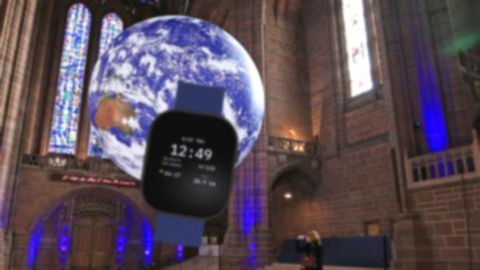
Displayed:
12.49
